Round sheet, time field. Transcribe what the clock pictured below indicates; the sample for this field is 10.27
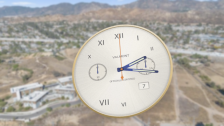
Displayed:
2.17
